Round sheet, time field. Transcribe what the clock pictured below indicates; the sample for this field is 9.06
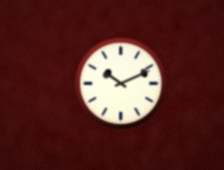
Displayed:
10.11
